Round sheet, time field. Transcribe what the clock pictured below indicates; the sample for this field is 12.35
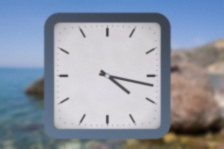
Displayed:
4.17
